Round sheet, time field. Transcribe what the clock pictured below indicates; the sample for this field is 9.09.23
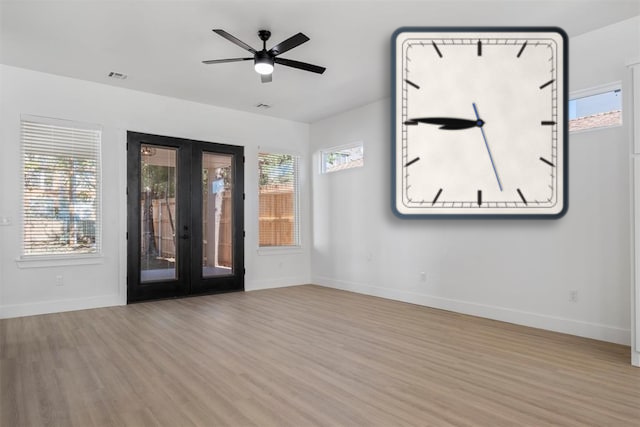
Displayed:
8.45.27
